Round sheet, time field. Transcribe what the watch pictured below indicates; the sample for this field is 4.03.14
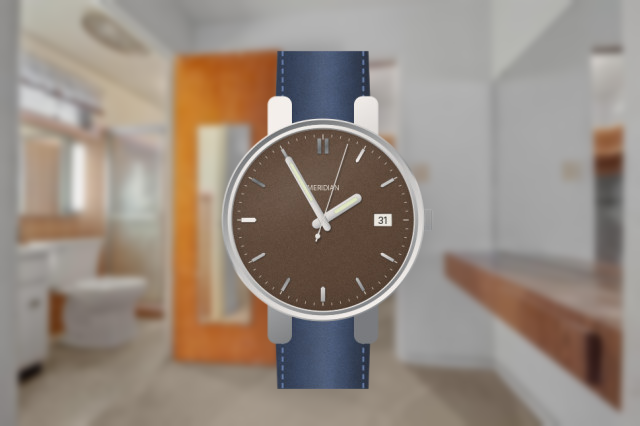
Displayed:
1.55.03
